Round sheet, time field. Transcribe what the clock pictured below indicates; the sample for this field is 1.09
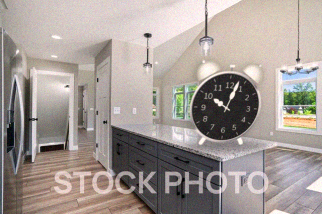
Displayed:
10.03
